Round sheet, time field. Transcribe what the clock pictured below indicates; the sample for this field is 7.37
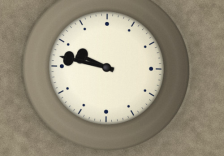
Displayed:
9.47
